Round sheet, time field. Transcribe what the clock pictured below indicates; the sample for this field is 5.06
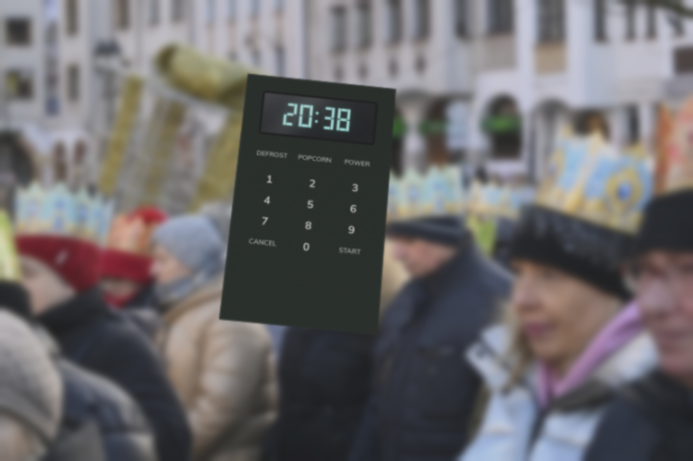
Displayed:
20.38
